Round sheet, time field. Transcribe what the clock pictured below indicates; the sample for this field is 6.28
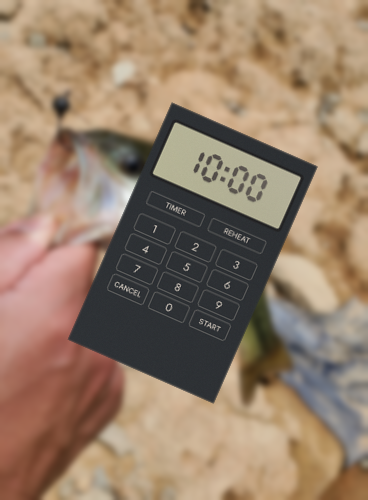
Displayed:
10.00
